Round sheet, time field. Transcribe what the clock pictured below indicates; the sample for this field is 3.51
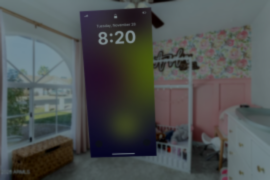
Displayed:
8.20
